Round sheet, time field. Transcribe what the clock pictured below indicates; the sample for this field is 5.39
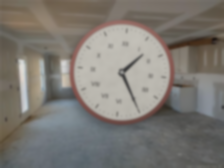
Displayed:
1.25
